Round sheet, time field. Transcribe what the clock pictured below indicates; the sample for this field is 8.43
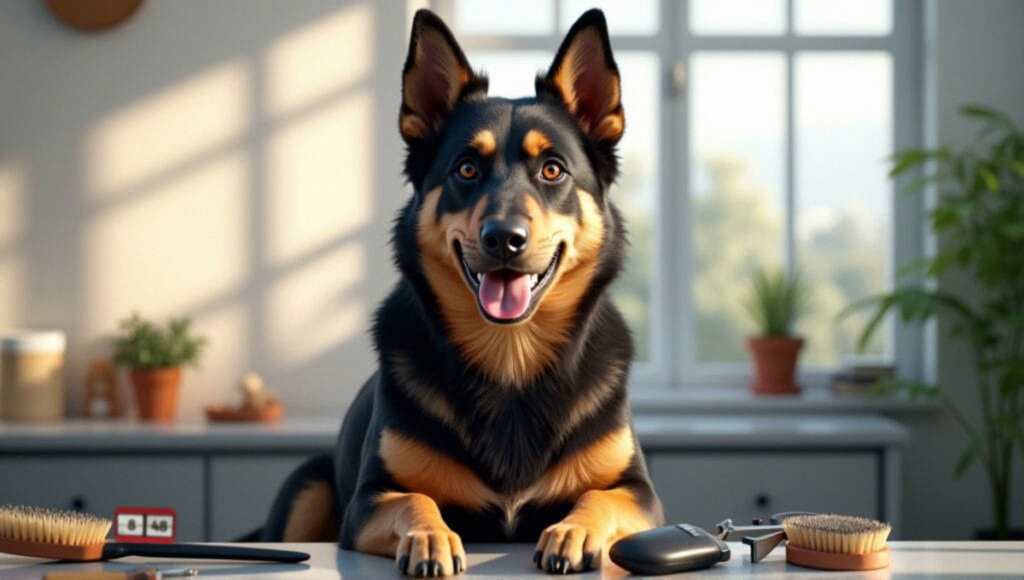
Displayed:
8.48
